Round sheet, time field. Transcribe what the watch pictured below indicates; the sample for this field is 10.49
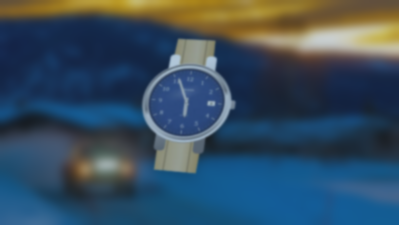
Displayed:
5.56
